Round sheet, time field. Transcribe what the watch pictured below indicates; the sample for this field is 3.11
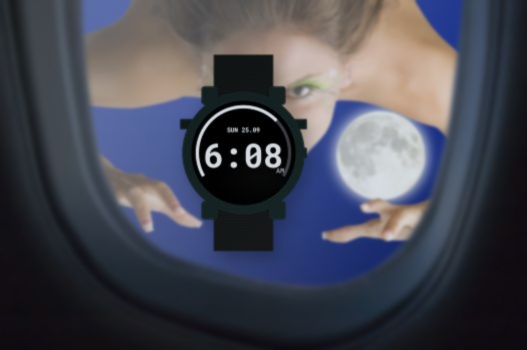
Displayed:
6.08
